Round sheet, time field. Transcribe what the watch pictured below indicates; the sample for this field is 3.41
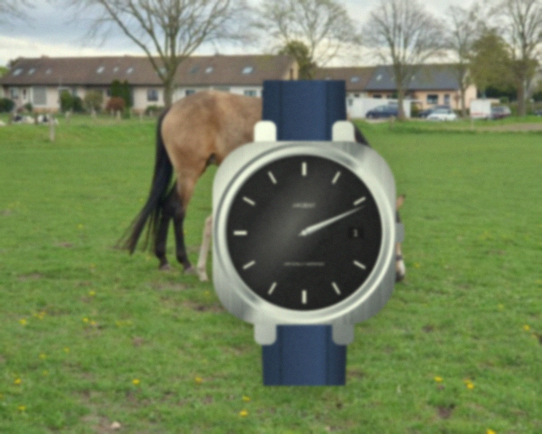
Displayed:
2.11
